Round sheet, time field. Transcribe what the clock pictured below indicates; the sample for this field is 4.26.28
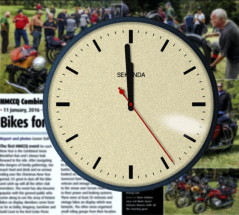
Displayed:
11.59.24
